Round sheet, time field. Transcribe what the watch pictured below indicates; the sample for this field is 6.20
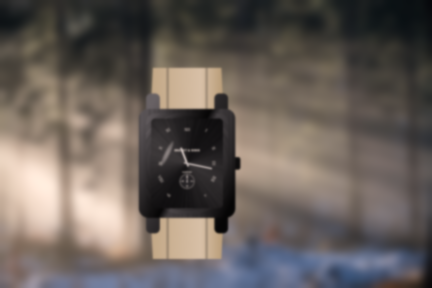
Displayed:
11.17
